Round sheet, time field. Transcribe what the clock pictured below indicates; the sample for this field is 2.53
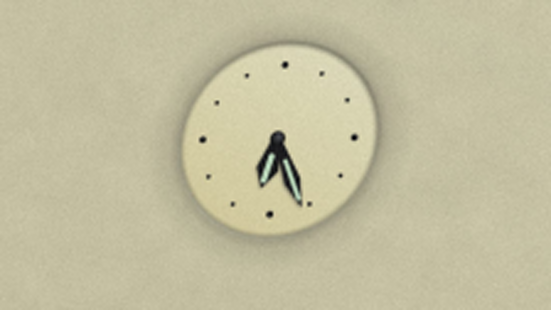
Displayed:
6.26
